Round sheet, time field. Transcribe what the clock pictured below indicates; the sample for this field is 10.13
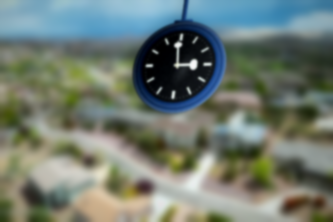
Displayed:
2.59
